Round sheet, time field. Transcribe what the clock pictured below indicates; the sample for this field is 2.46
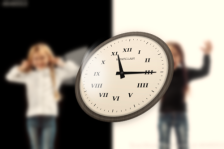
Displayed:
11.15
